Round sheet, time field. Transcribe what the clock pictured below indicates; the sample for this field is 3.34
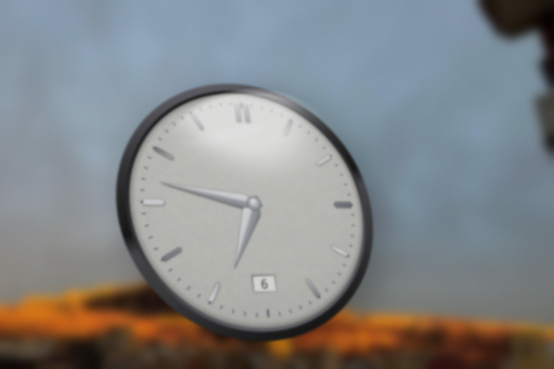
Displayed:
6.47
